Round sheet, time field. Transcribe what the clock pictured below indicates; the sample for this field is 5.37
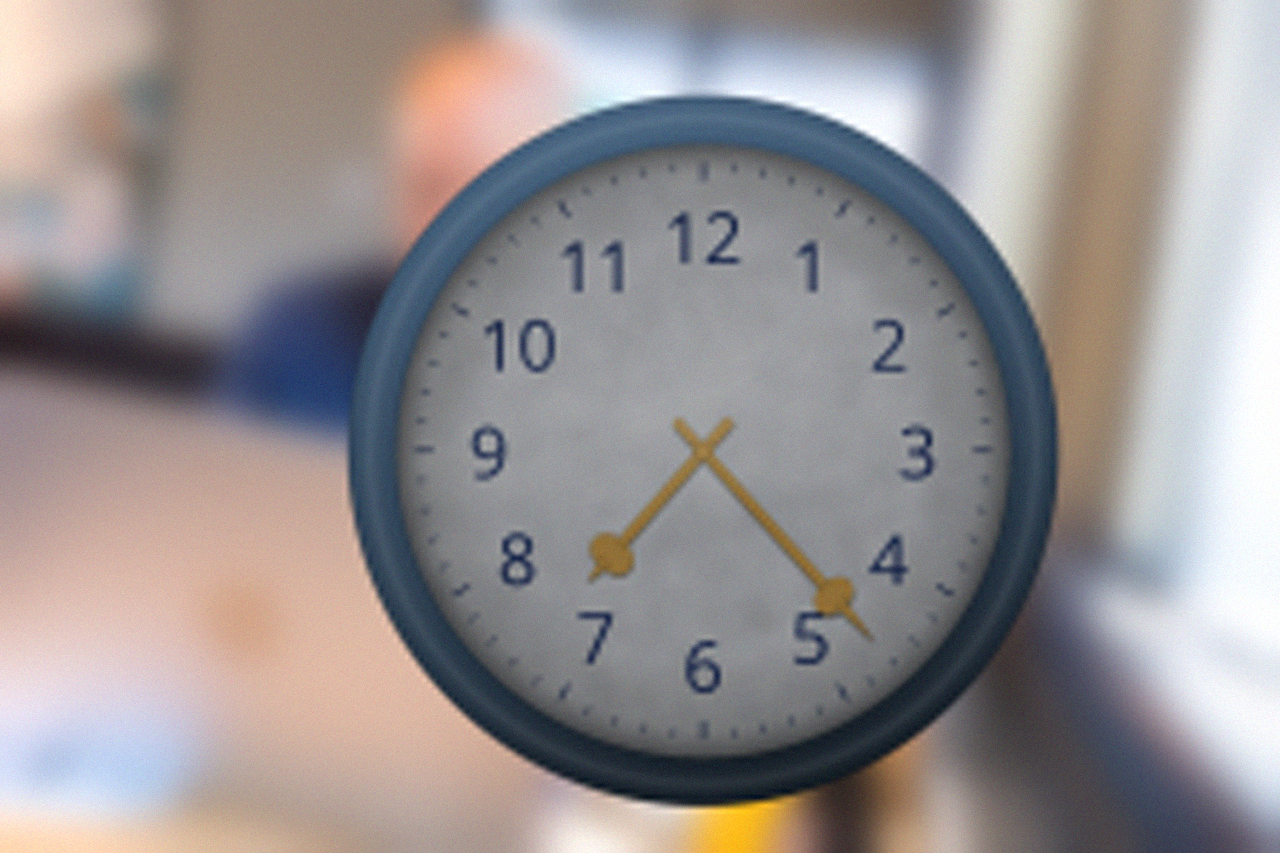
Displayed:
7.23
